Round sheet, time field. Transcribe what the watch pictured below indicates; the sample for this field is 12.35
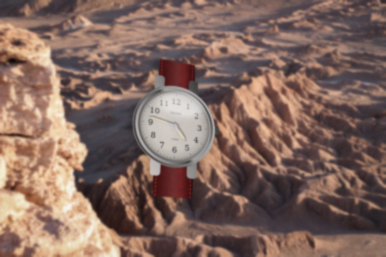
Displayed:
4.47
